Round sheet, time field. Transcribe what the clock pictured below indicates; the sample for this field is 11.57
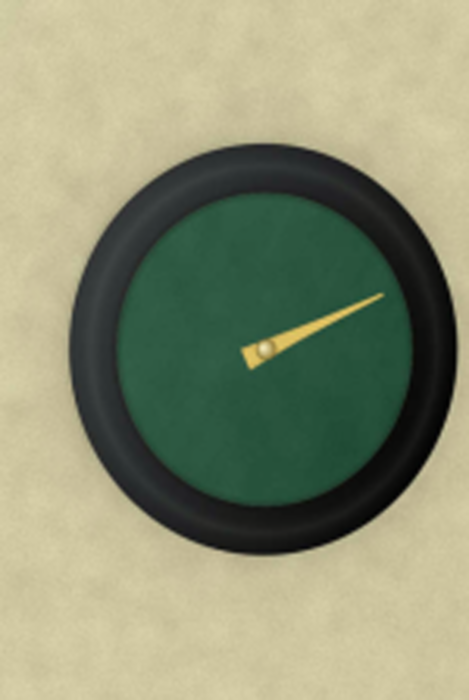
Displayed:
2.11
